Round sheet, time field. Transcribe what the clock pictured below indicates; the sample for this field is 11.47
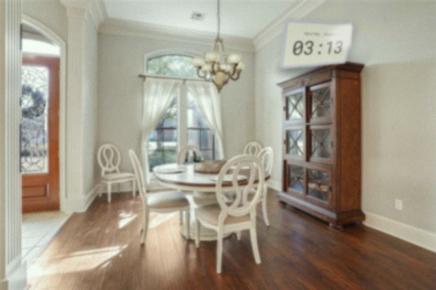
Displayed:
3.13
